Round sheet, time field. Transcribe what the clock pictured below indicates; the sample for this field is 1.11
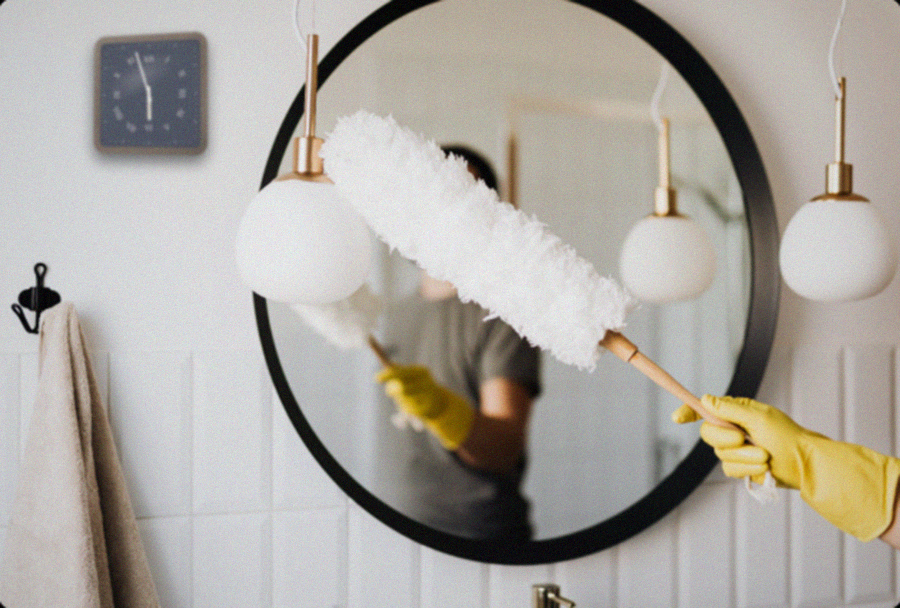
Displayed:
5.57
